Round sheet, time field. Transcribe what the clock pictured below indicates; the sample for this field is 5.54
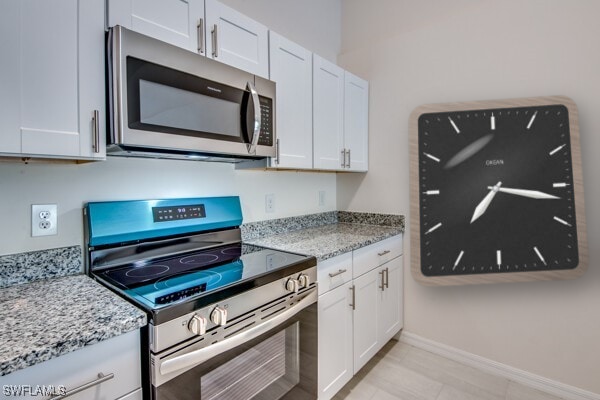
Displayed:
7.17
